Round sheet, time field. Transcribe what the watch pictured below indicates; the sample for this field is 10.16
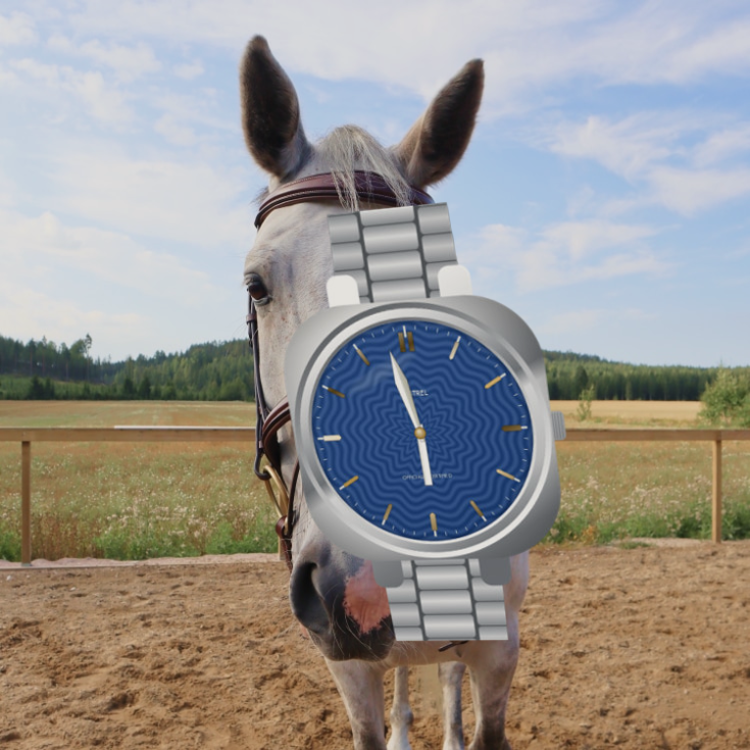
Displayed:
5.58
